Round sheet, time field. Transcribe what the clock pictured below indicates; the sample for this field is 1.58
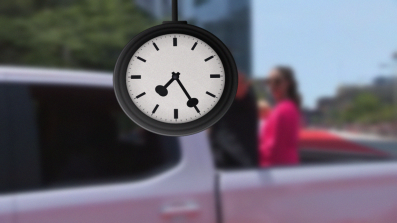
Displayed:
7.25
